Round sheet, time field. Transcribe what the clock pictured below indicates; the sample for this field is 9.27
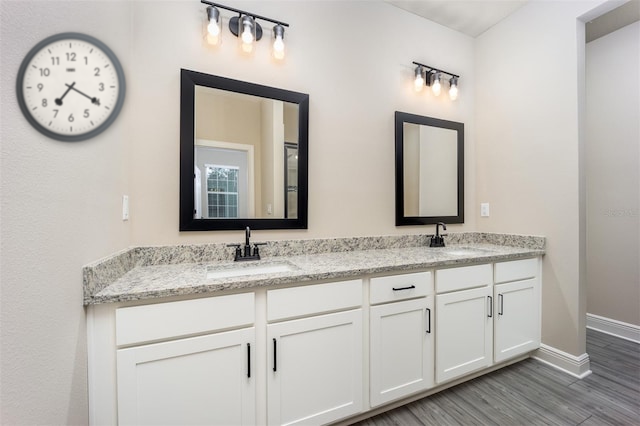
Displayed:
7.20
